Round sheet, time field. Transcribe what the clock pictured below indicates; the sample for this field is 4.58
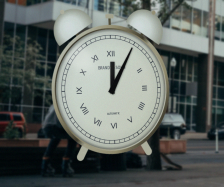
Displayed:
12.05
